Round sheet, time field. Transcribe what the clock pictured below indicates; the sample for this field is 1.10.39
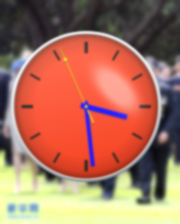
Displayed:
3.28.56
